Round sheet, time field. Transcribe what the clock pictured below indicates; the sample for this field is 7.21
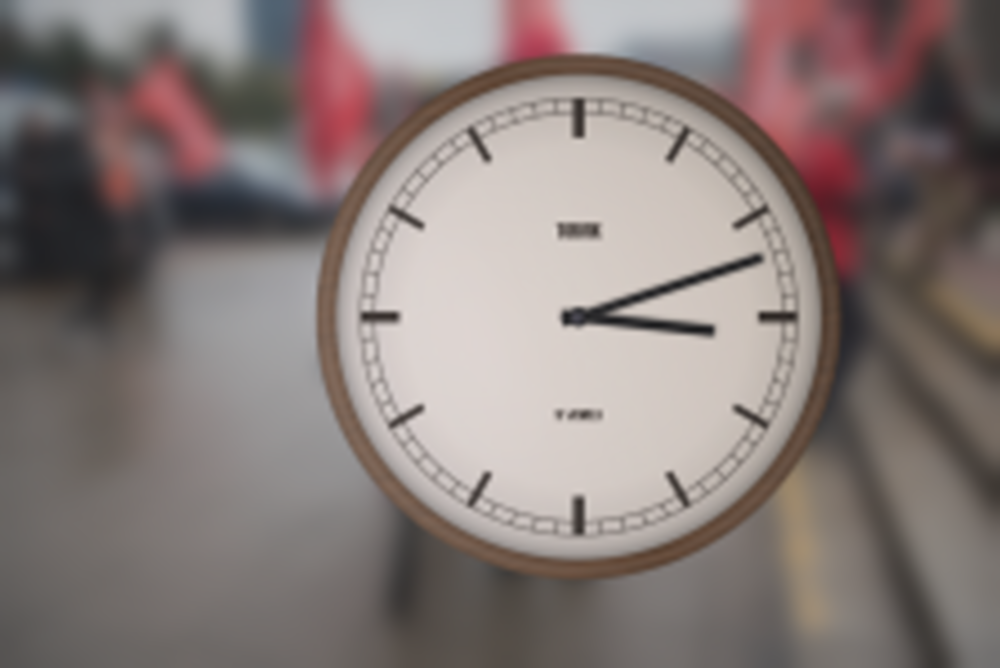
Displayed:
3.12
